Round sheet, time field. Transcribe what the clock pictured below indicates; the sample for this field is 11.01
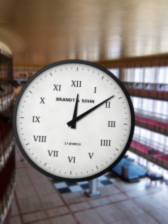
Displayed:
12.09
